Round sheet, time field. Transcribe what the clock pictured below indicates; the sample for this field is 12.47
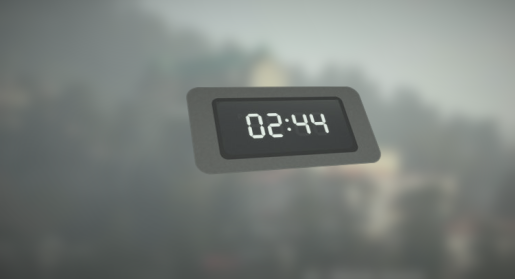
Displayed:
2.44
